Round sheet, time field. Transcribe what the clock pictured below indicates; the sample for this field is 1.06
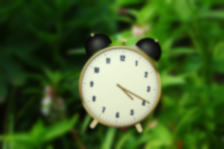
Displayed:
4.19
